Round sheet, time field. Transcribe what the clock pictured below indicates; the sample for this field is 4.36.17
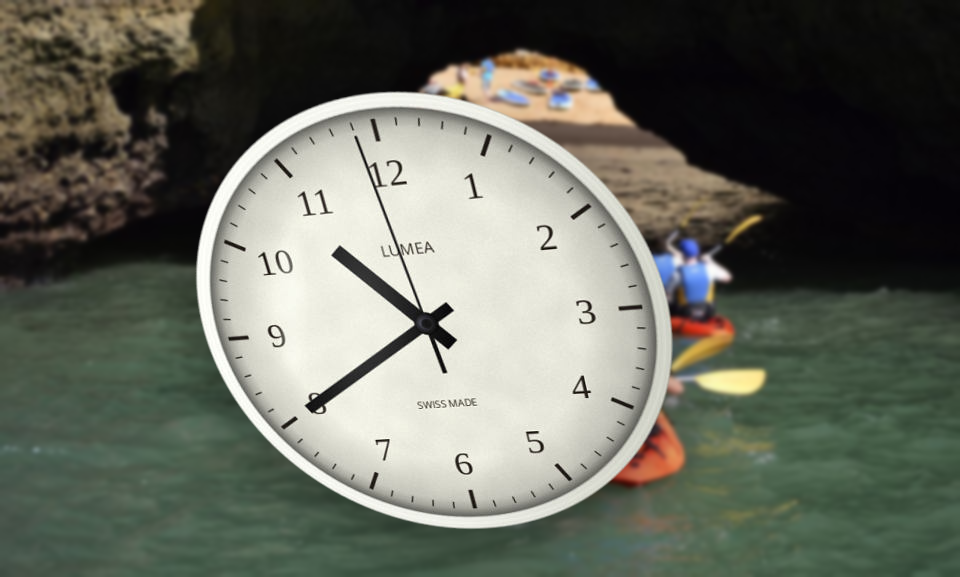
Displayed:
10.39.59
